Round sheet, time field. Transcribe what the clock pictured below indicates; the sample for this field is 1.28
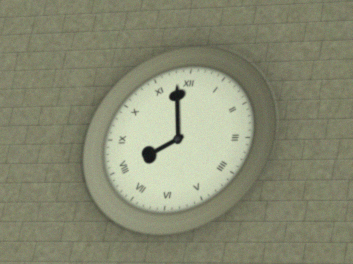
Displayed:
7.58
